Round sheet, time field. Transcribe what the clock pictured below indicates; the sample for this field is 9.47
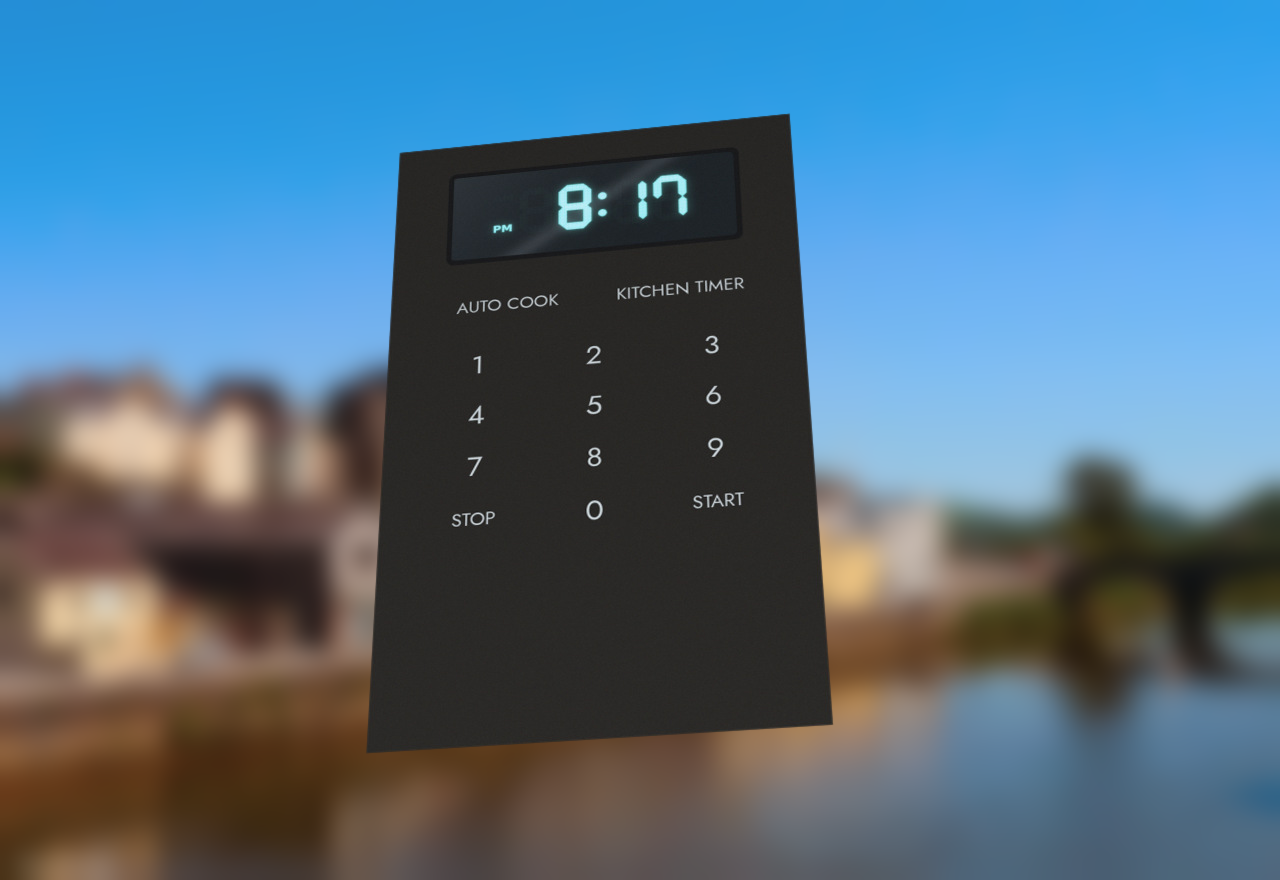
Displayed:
8.17
